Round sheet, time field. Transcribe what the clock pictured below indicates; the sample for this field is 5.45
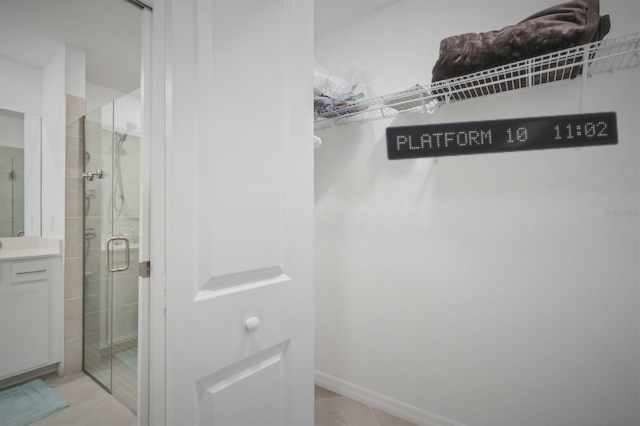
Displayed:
11.02
